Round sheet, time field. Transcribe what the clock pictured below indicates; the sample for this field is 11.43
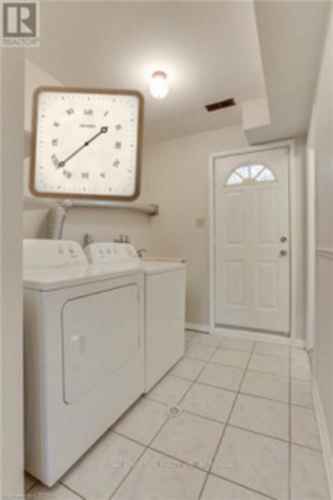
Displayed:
1.38
